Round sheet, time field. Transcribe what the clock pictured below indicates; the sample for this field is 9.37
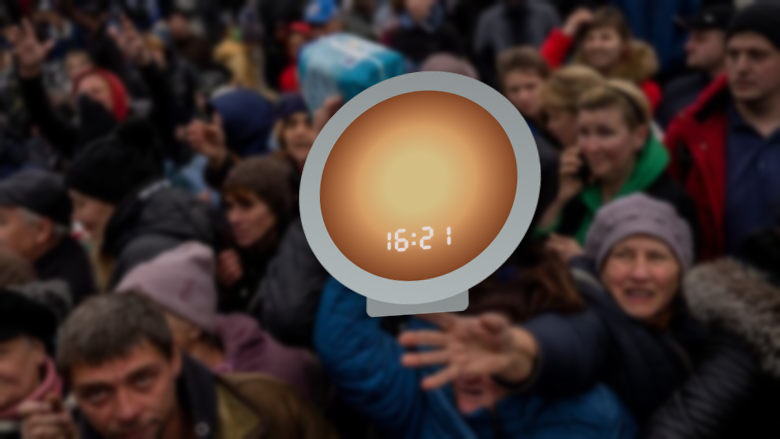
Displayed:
16.21
